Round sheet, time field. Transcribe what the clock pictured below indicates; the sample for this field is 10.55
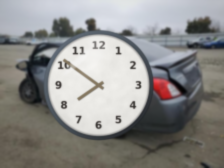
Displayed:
7.51
